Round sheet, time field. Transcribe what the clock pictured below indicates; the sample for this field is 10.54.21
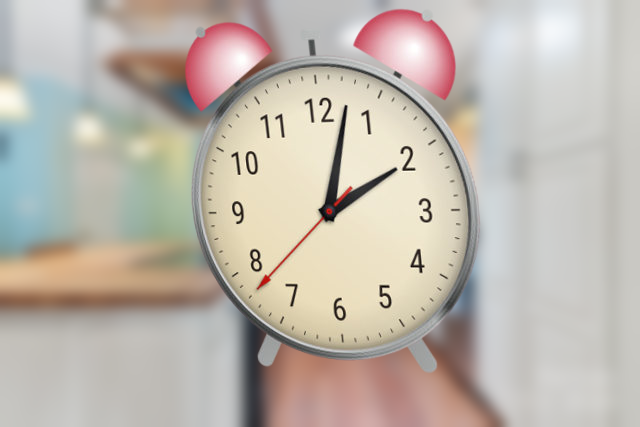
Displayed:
2.02.38
